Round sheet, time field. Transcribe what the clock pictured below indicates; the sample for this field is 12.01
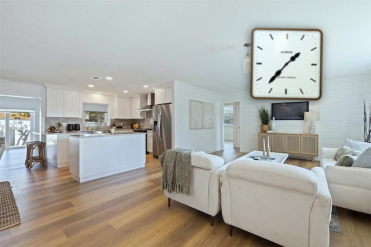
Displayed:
1.37
